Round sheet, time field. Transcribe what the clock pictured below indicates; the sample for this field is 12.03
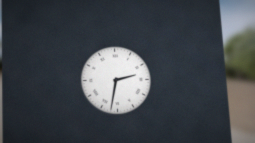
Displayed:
2.32
